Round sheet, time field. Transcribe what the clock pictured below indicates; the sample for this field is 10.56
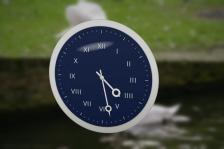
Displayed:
4.28
